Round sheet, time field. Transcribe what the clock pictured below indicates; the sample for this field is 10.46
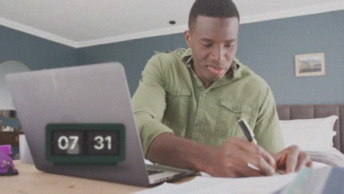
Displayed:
7.31
